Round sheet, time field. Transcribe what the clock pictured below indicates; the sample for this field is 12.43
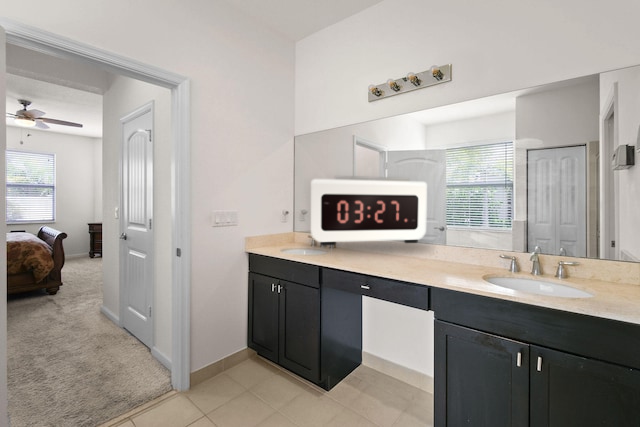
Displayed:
3.27
